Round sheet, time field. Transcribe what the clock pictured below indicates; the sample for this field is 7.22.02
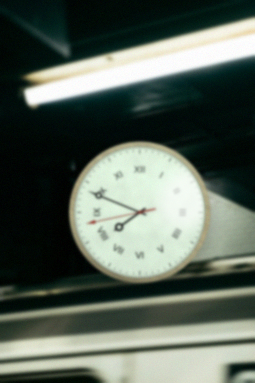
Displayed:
7.48.43
